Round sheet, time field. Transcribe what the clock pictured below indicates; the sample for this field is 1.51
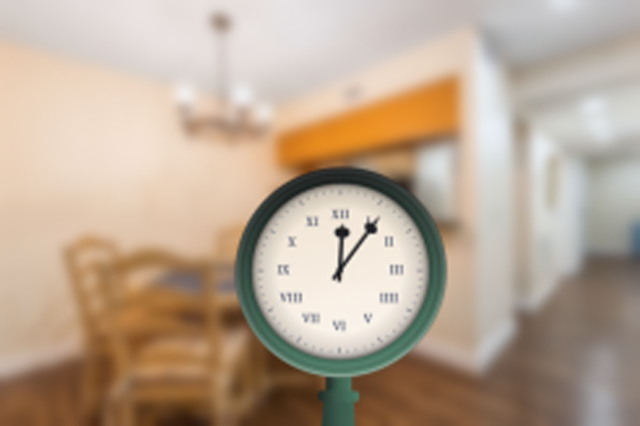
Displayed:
12.06
